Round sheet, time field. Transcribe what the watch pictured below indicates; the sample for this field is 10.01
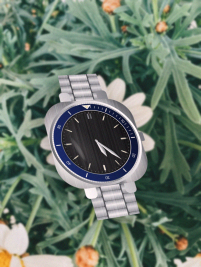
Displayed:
5.23
